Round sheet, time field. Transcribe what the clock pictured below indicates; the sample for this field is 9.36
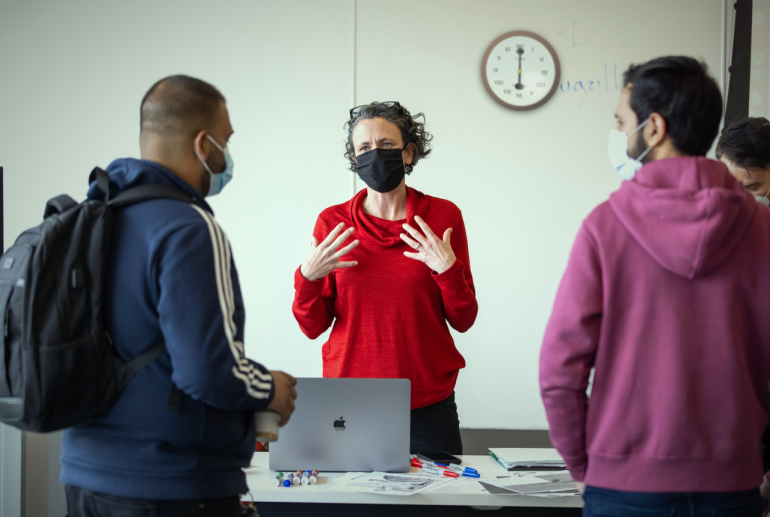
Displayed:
6.00
